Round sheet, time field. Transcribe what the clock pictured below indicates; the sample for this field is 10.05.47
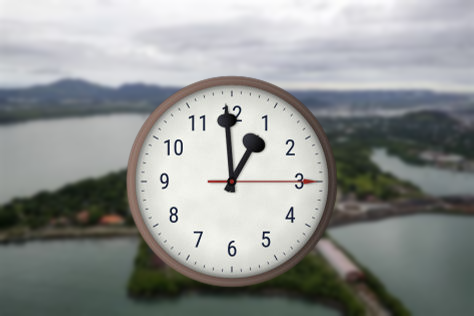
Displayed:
12.59.15
